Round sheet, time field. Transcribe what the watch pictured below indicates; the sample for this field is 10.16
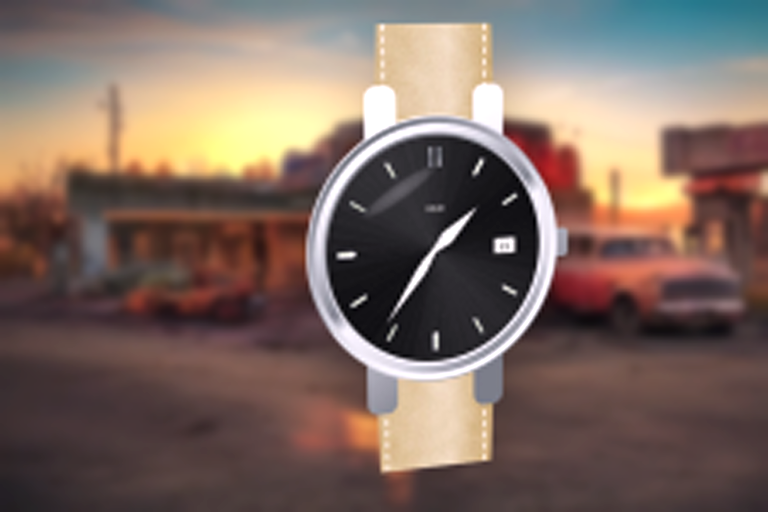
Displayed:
1.36
